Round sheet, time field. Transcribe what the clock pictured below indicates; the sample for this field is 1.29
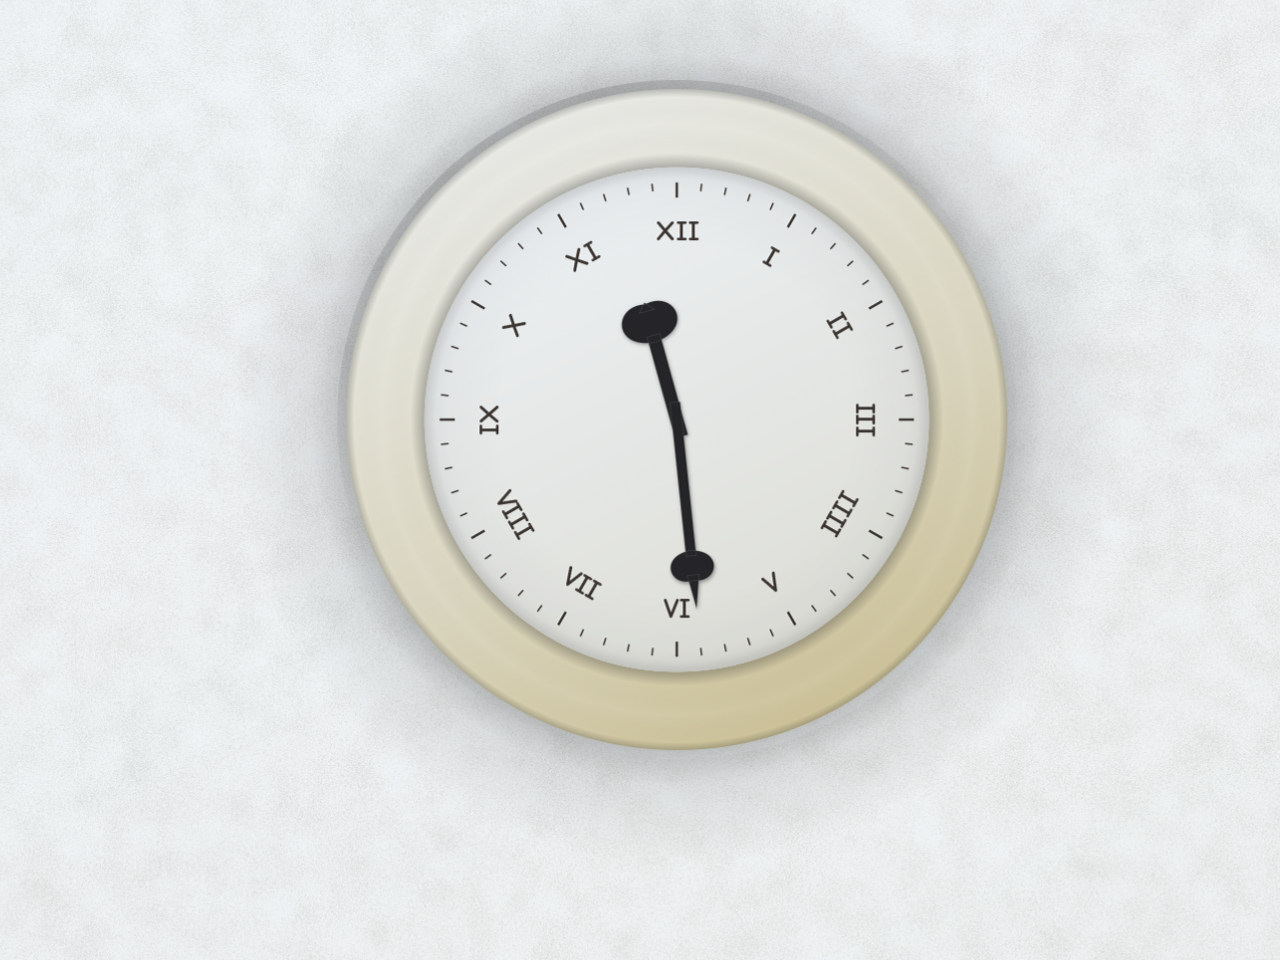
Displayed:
11.29
